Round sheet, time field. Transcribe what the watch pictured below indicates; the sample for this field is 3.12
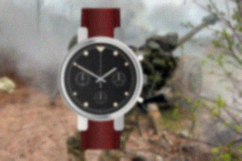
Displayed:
1.50
